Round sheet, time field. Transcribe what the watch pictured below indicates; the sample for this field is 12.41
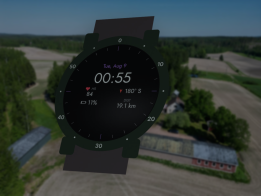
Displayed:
0.55
